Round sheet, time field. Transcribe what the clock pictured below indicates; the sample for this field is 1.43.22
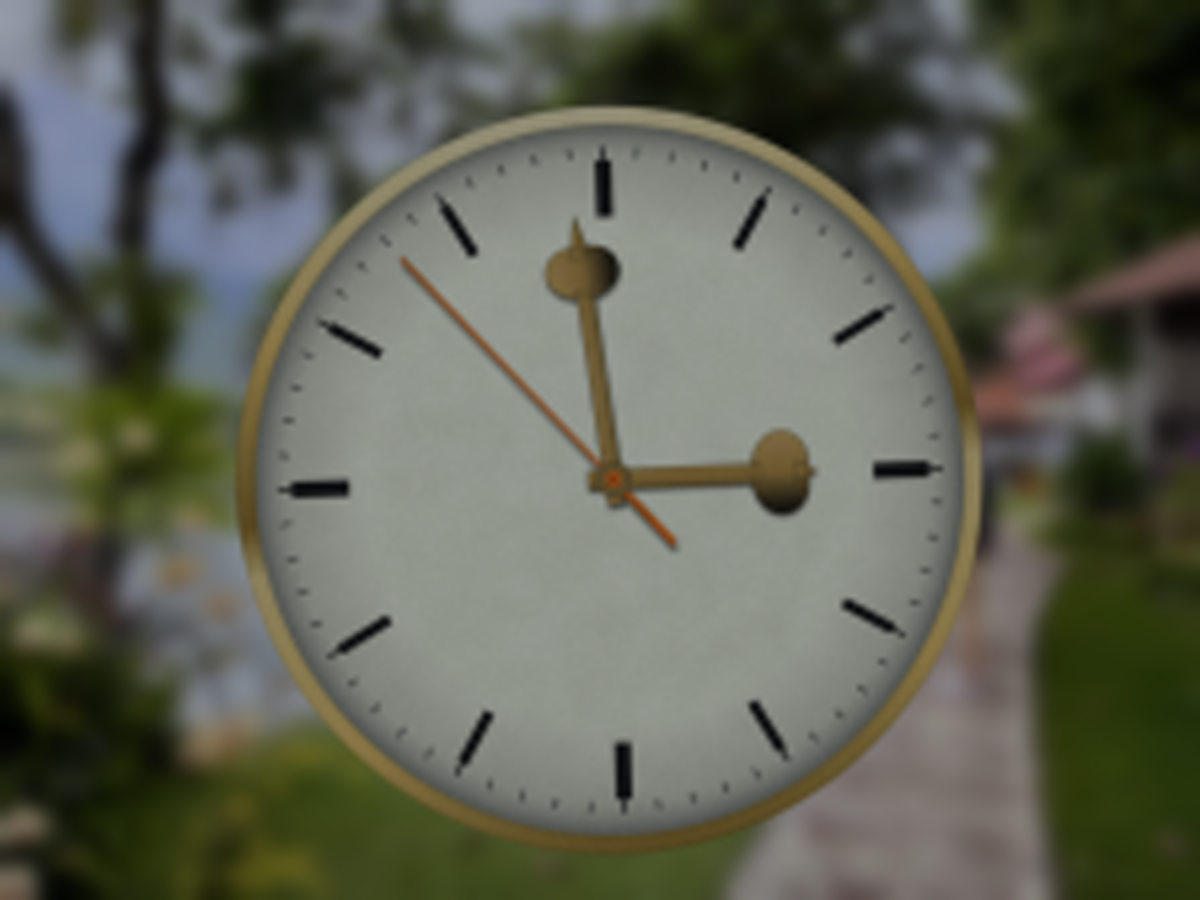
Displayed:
2.58.53
